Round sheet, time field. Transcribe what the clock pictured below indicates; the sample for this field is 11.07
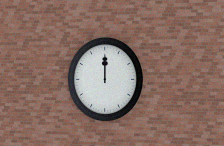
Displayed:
12.00
